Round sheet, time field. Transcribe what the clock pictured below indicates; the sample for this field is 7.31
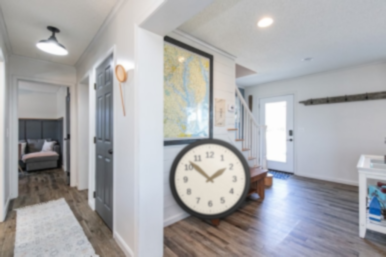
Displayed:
1.52
